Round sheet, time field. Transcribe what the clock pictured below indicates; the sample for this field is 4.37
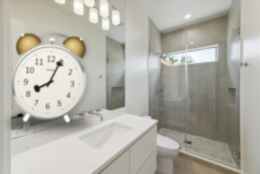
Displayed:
8.04
